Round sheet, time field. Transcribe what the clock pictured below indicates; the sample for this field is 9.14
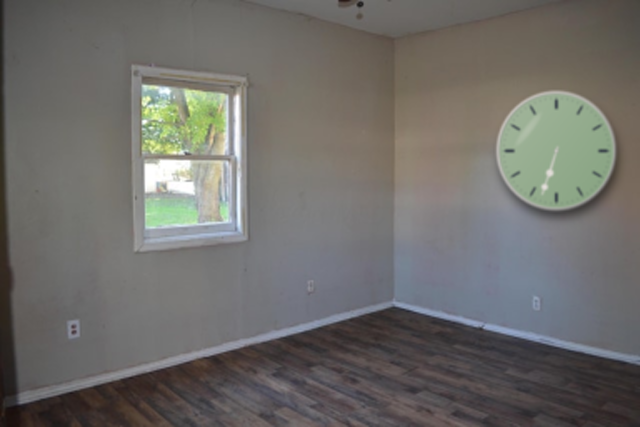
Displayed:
6.33
